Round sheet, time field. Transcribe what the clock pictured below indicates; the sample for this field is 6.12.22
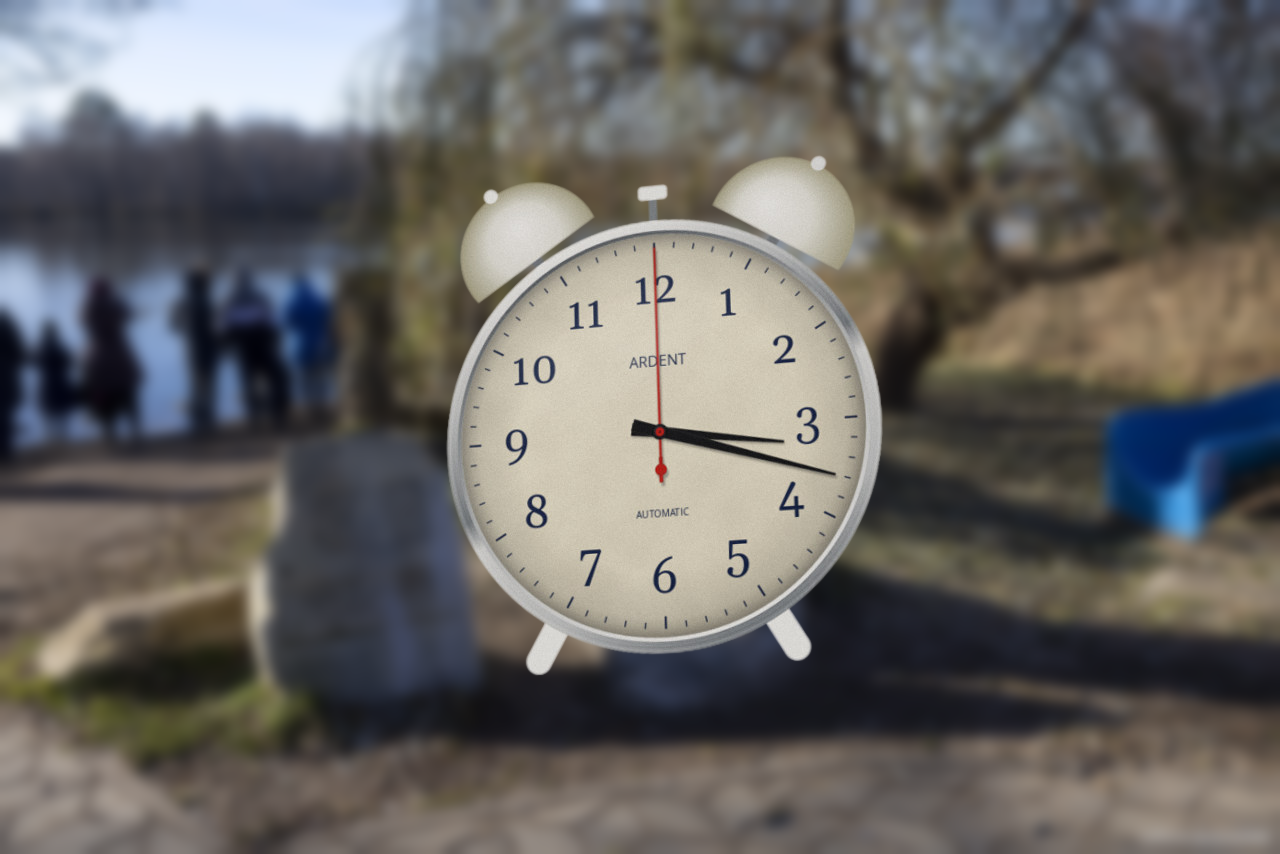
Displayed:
3.18.00
